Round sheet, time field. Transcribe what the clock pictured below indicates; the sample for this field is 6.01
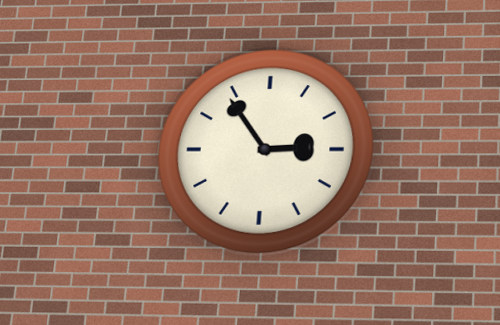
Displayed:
2.54
